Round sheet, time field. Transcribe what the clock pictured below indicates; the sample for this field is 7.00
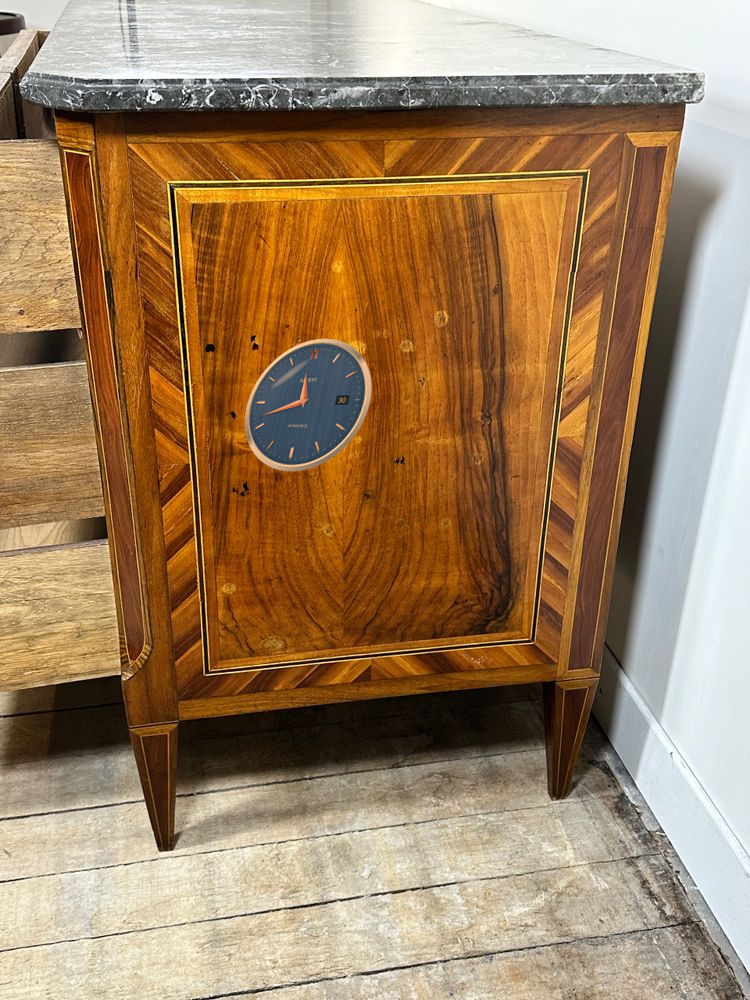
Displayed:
11.42
